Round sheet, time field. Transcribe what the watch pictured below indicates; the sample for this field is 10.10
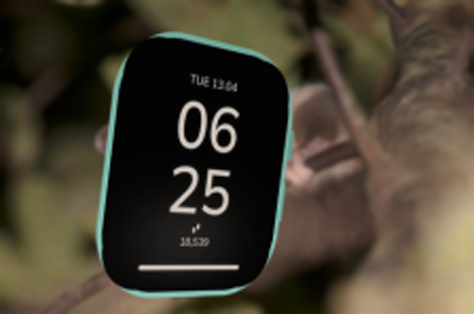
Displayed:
6.25
